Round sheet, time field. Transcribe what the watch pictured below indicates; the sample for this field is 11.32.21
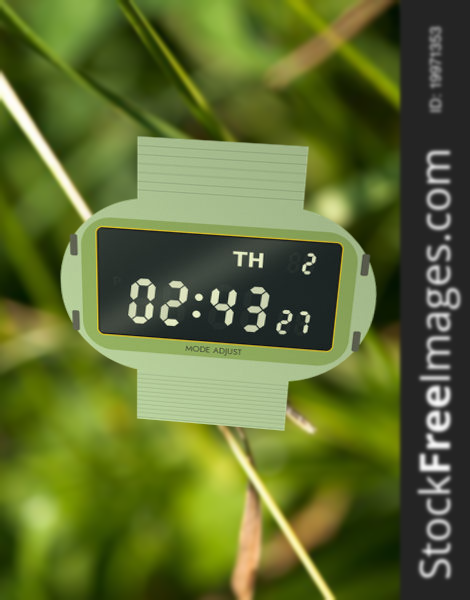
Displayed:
2.43.27
